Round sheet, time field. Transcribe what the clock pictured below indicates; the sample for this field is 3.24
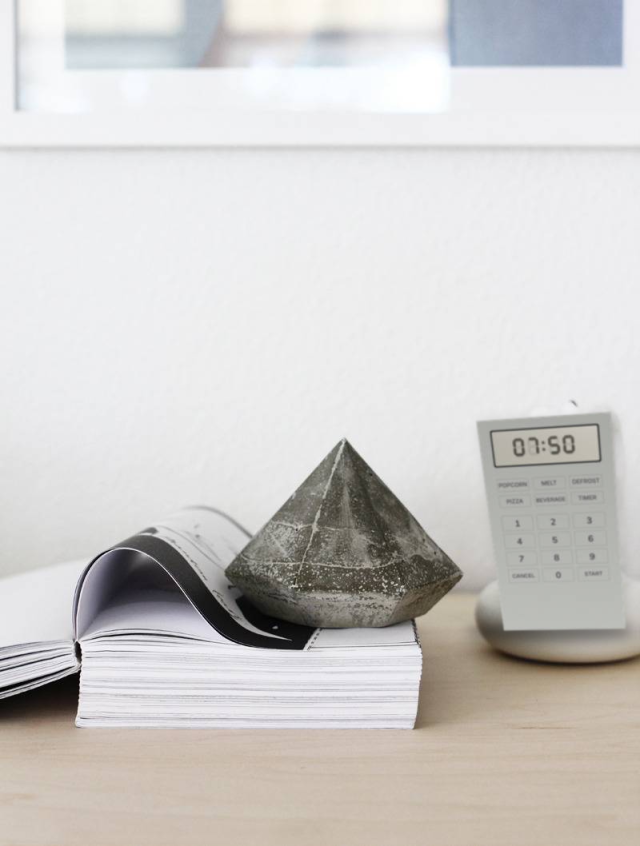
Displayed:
7.50
